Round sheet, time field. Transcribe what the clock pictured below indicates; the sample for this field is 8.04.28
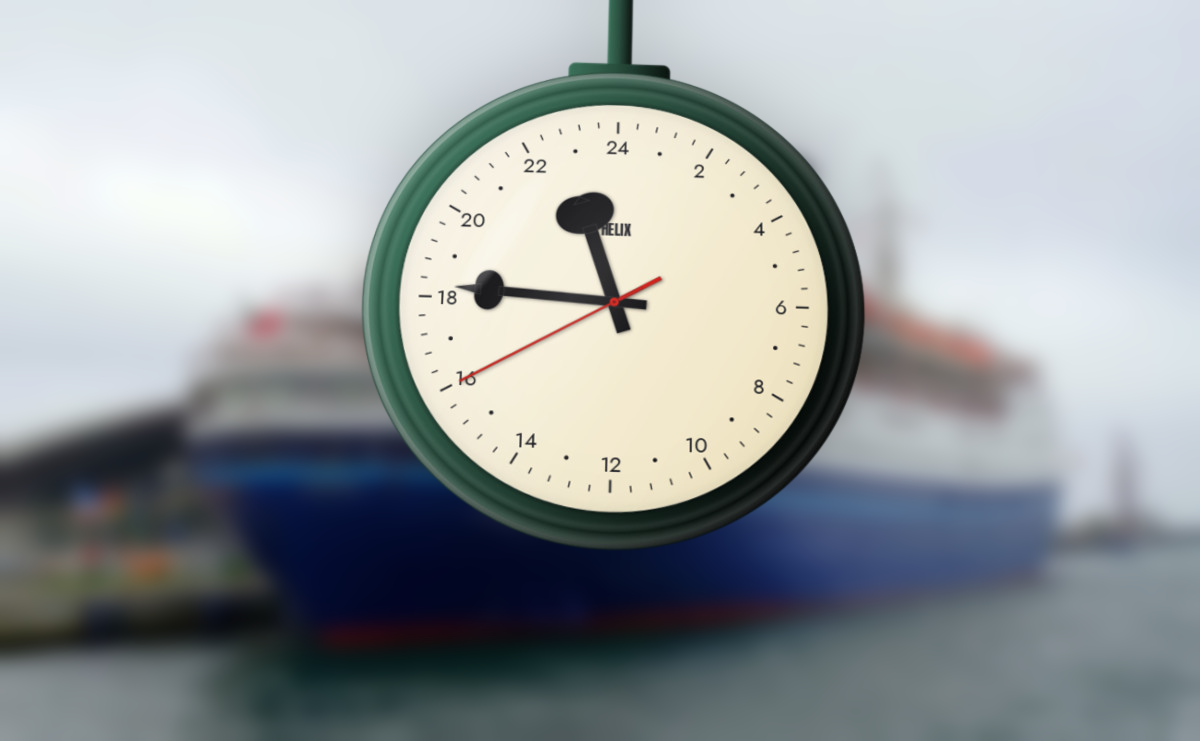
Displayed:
22.45.40
